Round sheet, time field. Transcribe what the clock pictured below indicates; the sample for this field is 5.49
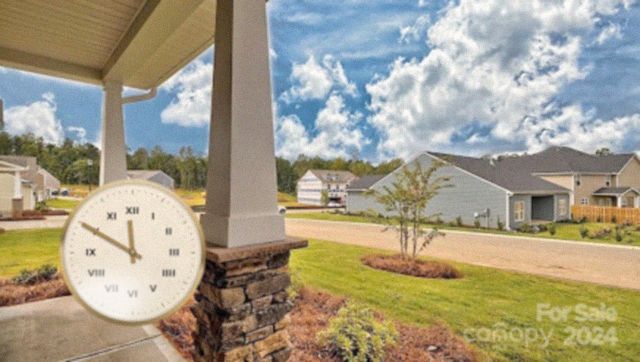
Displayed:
11.50
